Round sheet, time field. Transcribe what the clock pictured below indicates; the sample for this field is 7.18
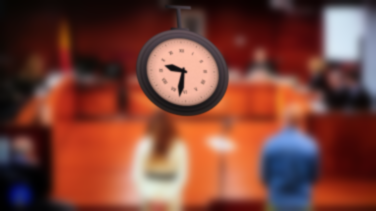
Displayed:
9.32
